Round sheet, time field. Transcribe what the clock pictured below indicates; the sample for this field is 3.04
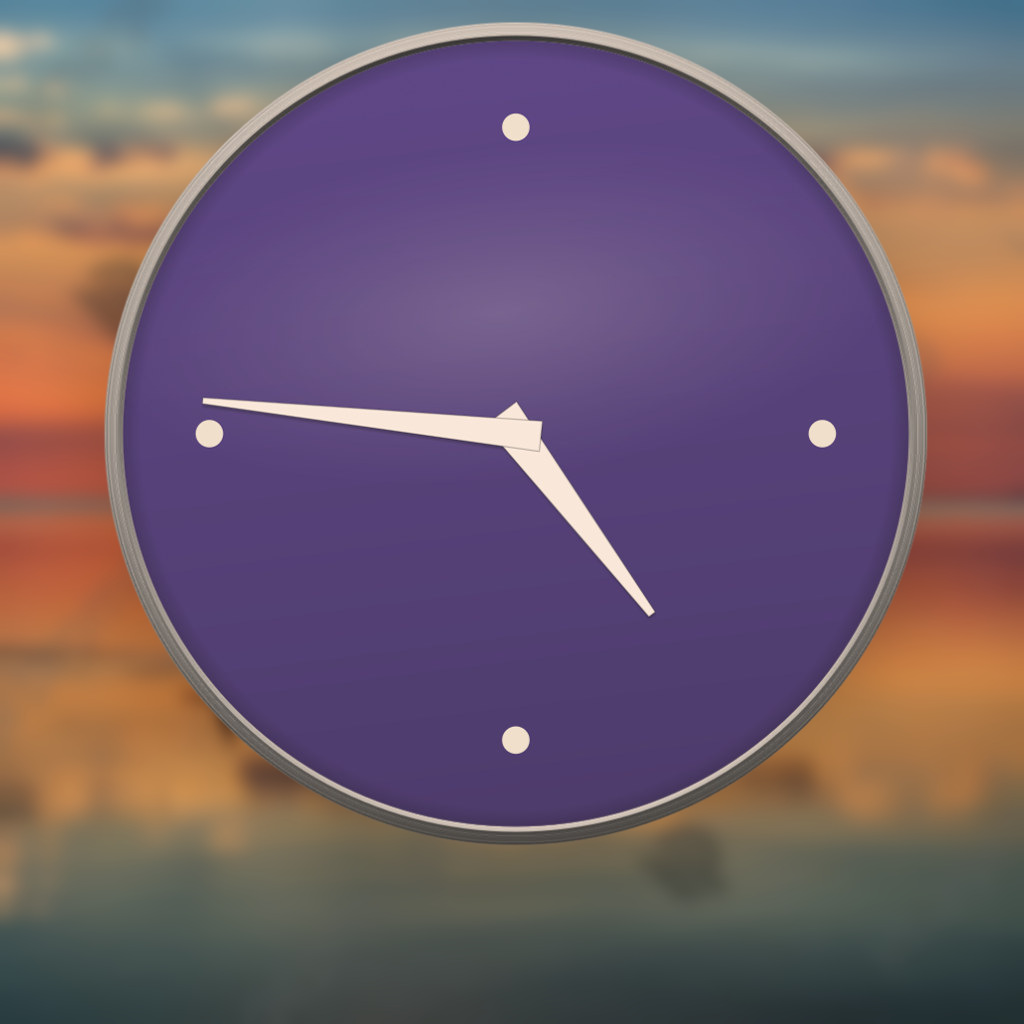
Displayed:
4.46
